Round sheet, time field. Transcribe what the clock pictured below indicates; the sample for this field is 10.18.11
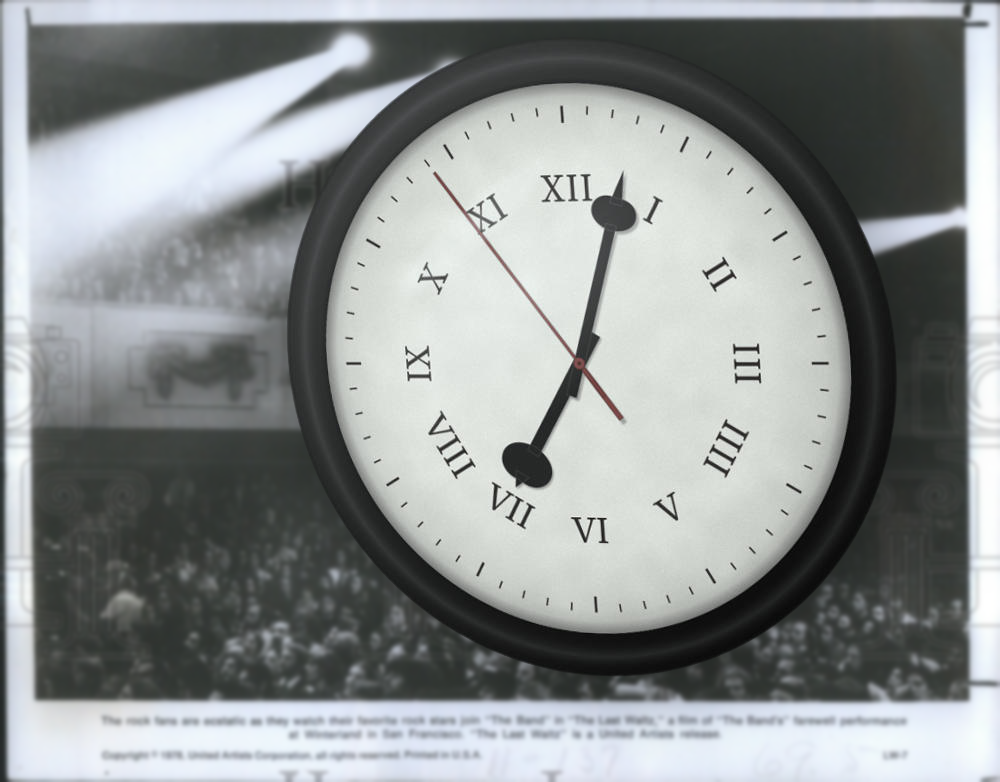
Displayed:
7.02.54
